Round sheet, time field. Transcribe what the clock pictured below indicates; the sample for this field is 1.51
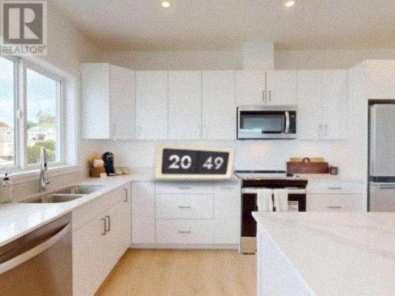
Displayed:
20.49
